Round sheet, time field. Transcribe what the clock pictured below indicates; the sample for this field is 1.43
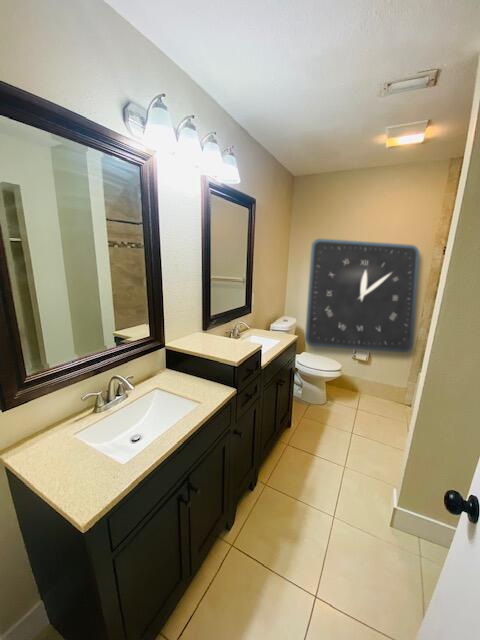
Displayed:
12.08
